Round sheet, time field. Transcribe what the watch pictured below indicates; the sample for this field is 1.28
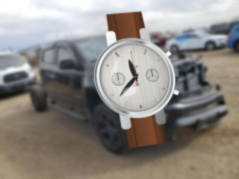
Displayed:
11.38
